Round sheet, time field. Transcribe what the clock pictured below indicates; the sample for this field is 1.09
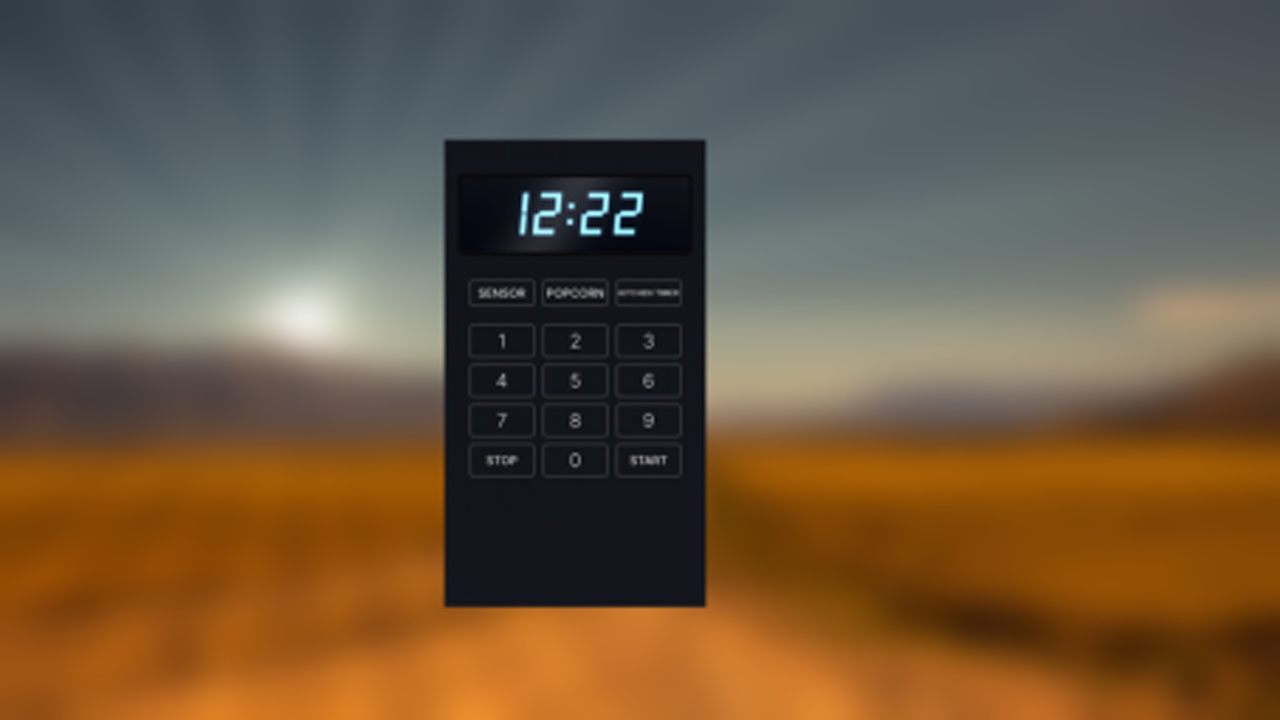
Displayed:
12.22
